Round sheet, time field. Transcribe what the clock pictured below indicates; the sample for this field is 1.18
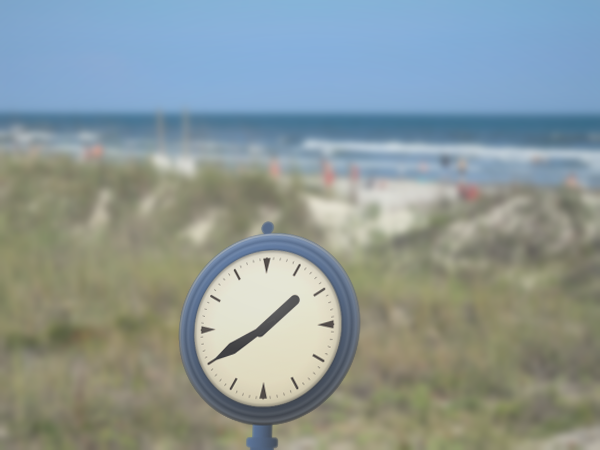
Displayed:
1.40
